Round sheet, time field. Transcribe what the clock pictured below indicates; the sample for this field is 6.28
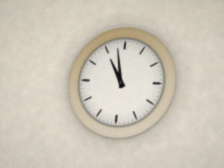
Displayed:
10.58
